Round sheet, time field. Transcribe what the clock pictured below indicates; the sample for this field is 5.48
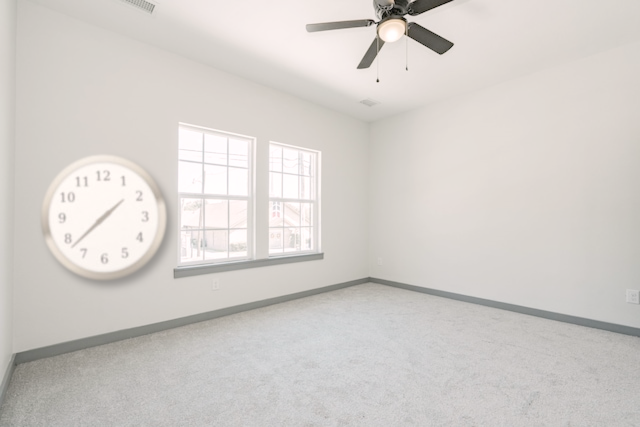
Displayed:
1.38
